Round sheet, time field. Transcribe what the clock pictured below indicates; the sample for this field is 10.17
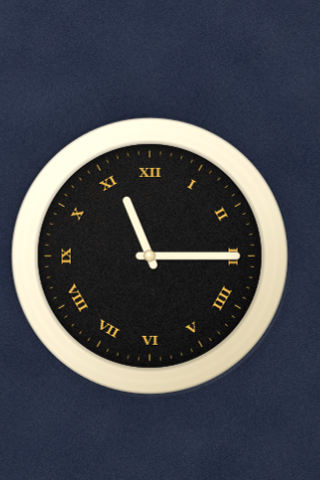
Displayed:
11.15
